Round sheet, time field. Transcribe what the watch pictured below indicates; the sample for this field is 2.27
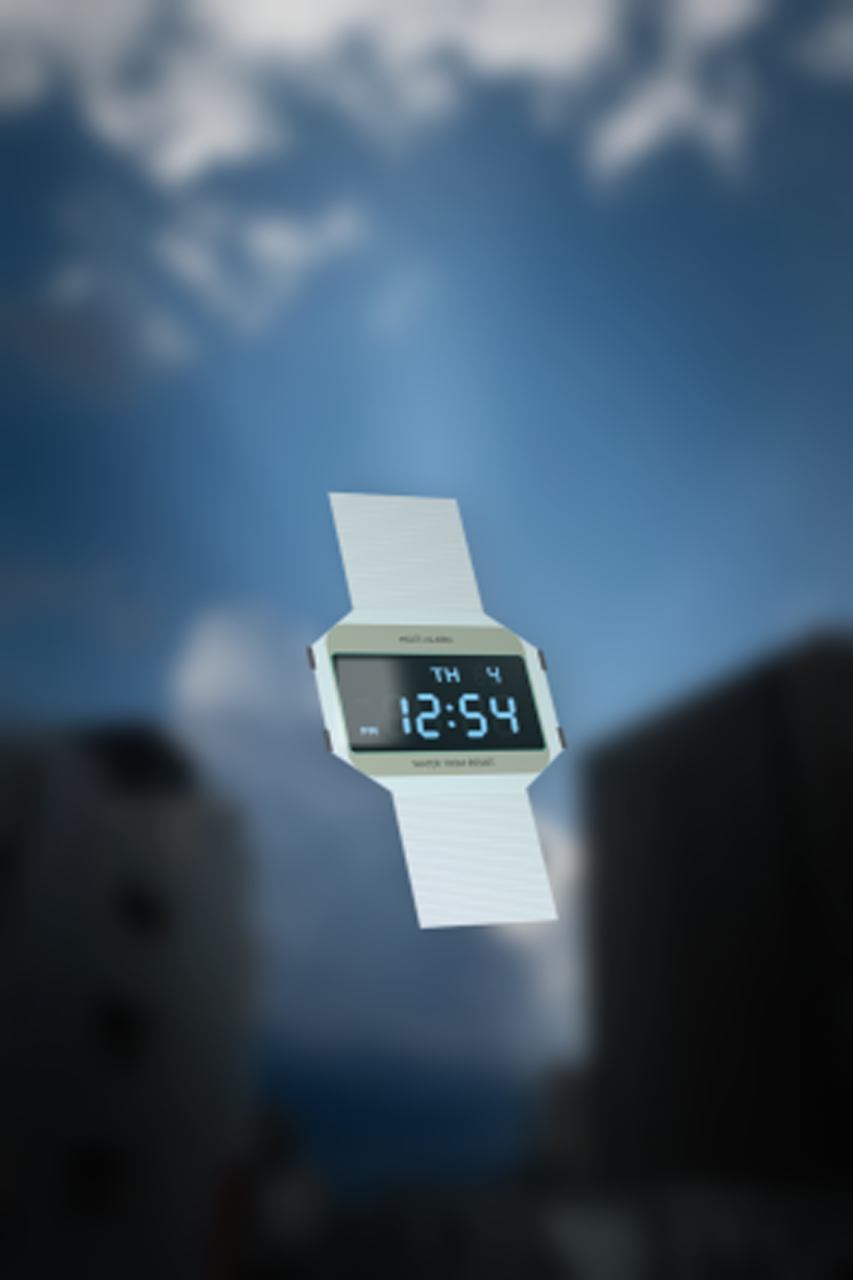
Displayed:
12.54
